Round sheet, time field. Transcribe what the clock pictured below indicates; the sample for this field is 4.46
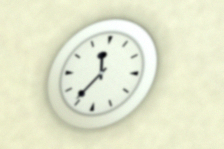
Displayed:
11.36
